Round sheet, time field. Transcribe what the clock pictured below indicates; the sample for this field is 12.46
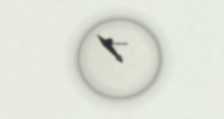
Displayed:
10.53
